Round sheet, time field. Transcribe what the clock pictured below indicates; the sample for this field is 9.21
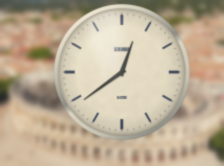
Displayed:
12.39
